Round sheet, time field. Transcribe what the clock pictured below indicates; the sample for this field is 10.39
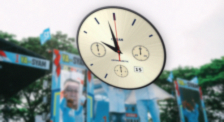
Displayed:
9.58
